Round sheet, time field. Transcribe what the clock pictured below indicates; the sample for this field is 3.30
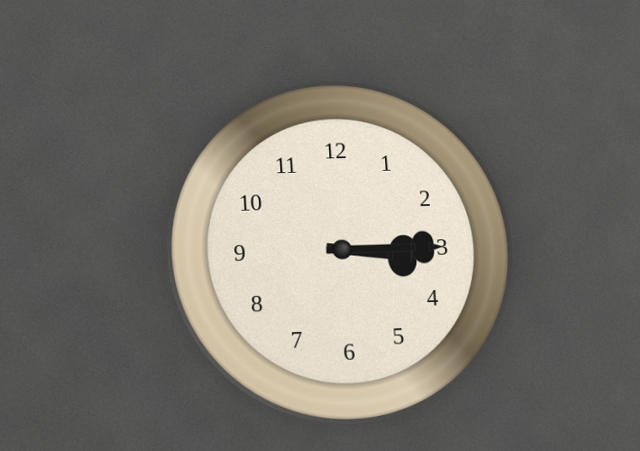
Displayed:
3.15
